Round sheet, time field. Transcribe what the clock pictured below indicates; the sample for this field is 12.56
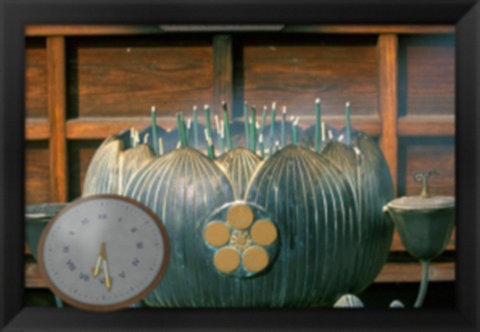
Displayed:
6.29
